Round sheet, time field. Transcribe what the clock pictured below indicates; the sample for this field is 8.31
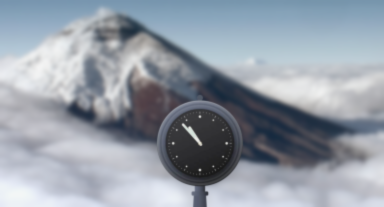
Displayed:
10.53
